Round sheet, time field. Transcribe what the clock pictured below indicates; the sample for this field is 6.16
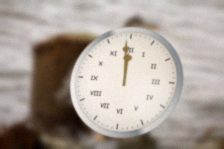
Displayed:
11.59
